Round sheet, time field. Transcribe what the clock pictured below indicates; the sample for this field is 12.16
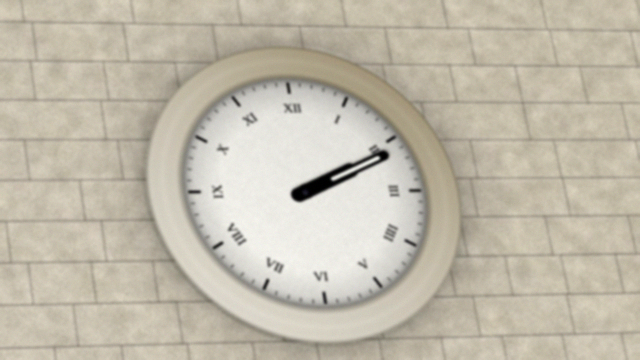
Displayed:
2.11
